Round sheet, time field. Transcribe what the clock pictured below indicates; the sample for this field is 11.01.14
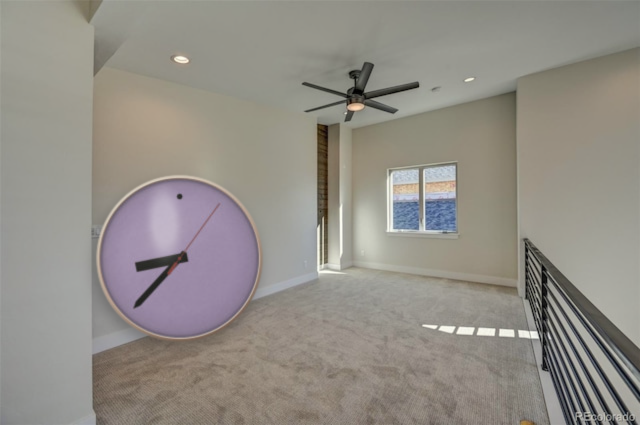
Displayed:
8.37.06
